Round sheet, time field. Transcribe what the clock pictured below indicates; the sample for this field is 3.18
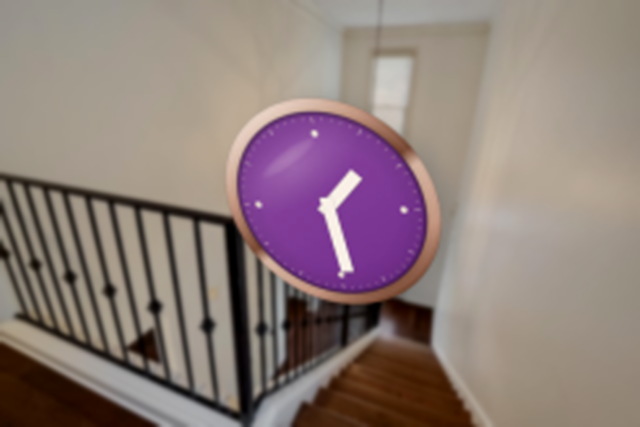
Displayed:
1.29
